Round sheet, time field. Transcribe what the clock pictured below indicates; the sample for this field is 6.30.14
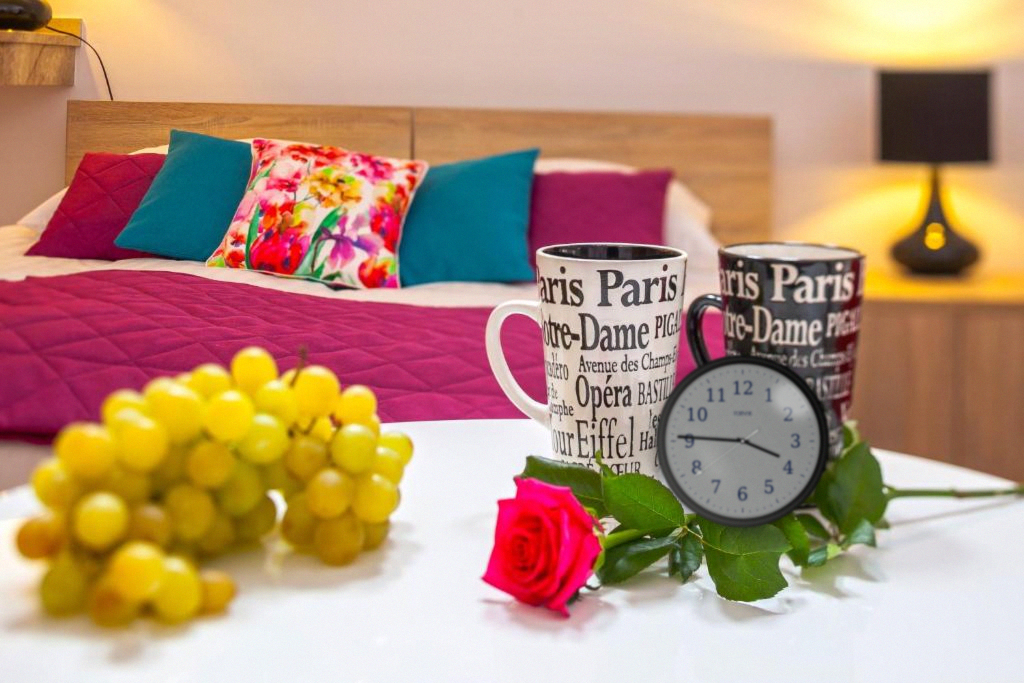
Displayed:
3.45.39
